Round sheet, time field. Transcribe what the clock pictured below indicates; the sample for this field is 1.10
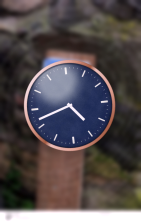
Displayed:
4.42
